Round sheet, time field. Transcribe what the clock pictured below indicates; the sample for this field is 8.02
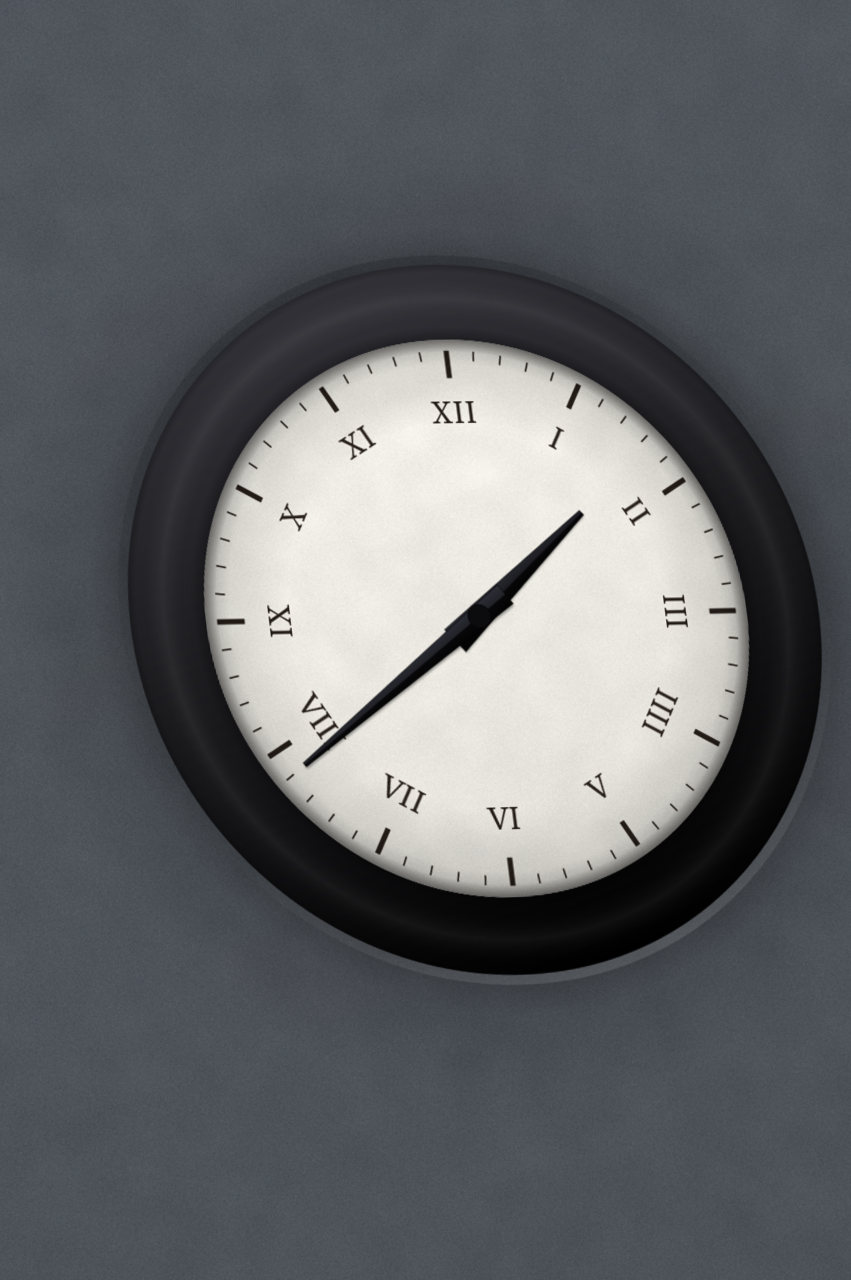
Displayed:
1.39
